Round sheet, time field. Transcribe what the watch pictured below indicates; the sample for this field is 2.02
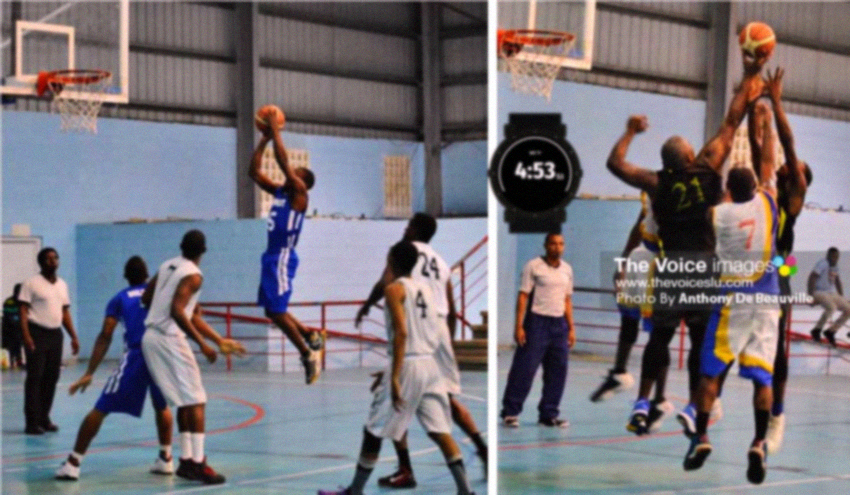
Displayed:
4.53
